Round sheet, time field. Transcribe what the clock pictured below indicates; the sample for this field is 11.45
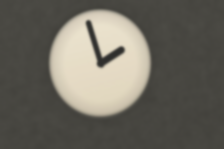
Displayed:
1.57
